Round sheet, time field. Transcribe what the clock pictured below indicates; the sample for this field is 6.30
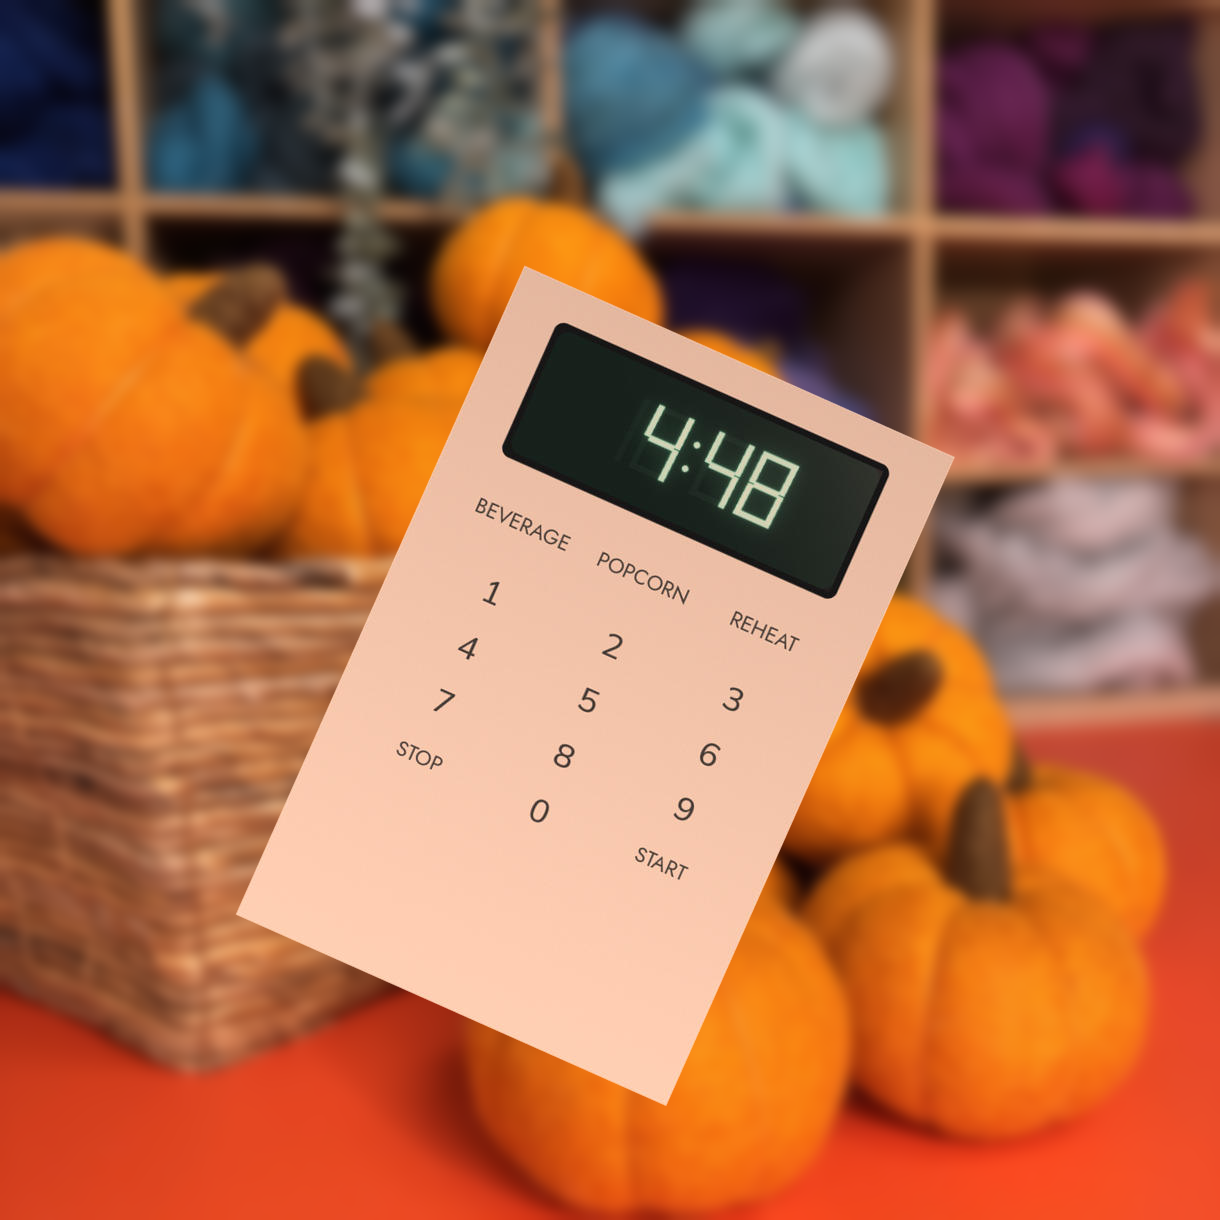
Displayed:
4.48
